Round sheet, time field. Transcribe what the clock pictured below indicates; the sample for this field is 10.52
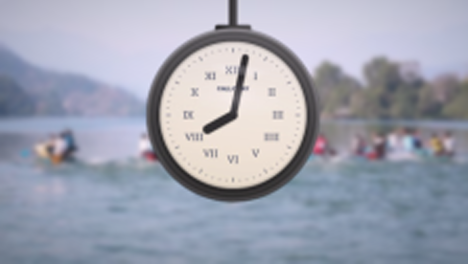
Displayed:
8.02
